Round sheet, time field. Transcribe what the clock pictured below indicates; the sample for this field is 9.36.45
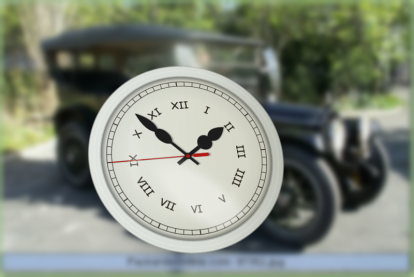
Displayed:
1.52.45
